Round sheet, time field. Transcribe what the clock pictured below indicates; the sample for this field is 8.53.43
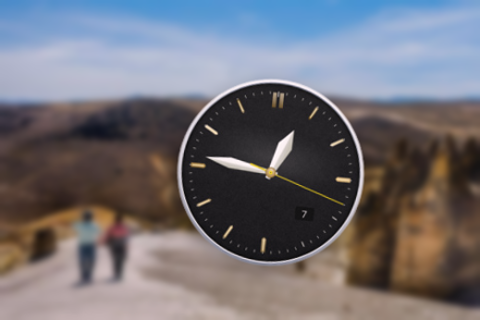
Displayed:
12.46.18
